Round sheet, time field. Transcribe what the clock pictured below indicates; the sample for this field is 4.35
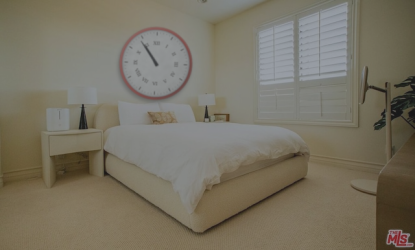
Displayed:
10.54
